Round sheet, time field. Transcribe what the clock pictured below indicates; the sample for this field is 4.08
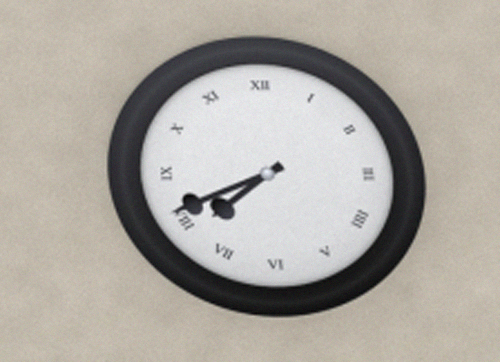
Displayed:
7.41
